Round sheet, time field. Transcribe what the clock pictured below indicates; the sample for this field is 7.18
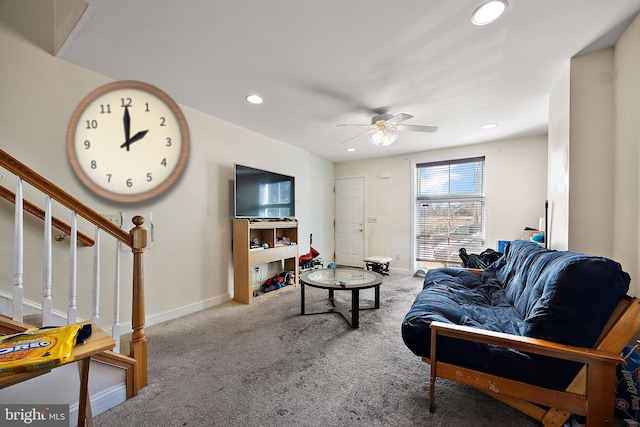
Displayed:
2.00
